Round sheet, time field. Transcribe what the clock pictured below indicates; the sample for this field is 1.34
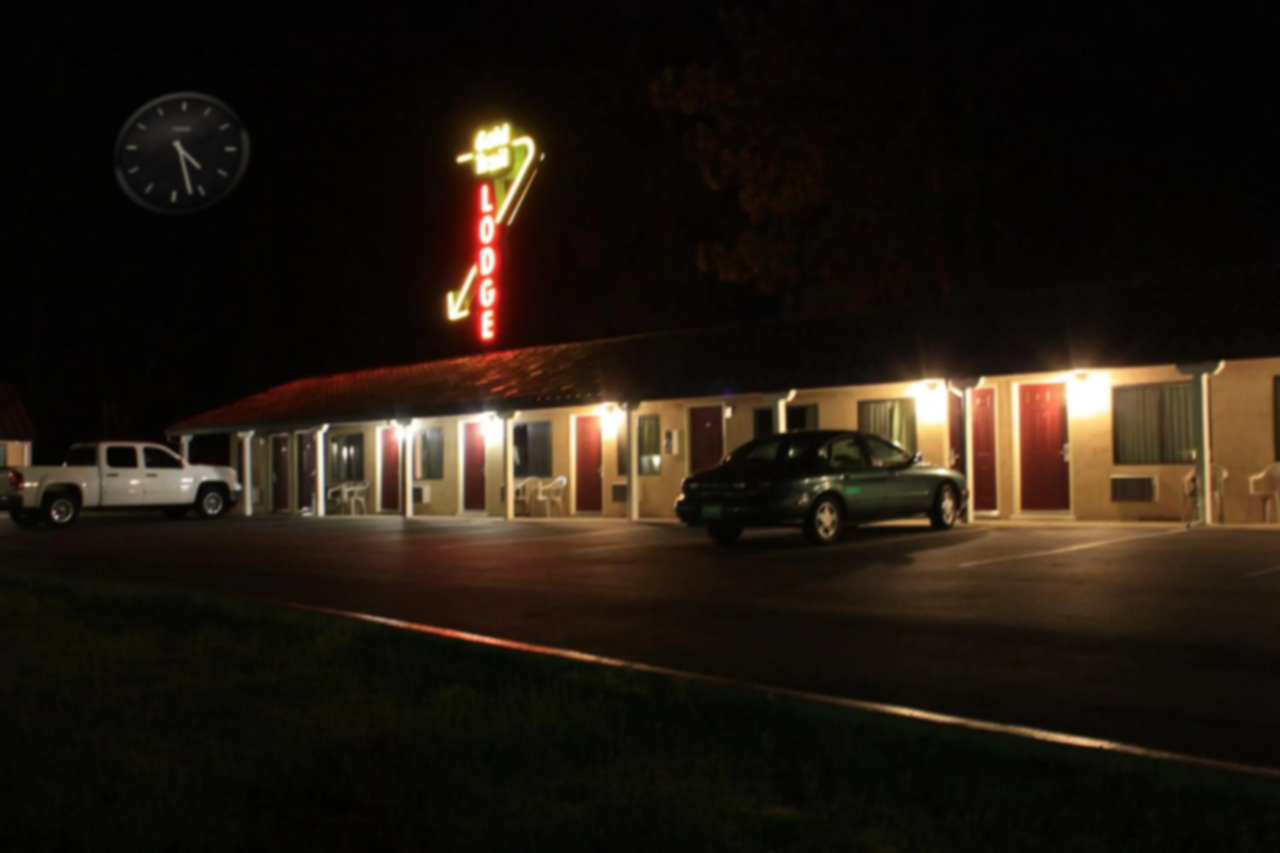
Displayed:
4.27
